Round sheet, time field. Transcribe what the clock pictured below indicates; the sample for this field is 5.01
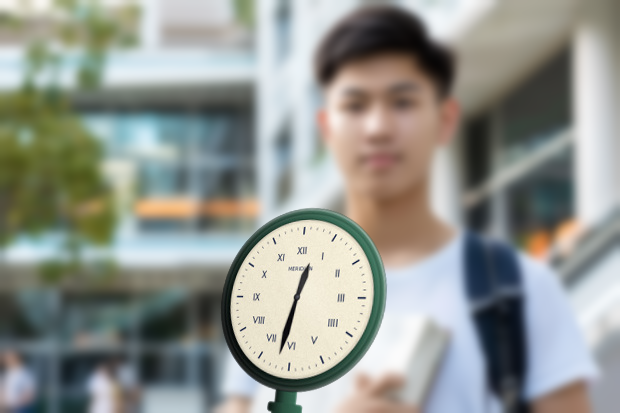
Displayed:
12.32
